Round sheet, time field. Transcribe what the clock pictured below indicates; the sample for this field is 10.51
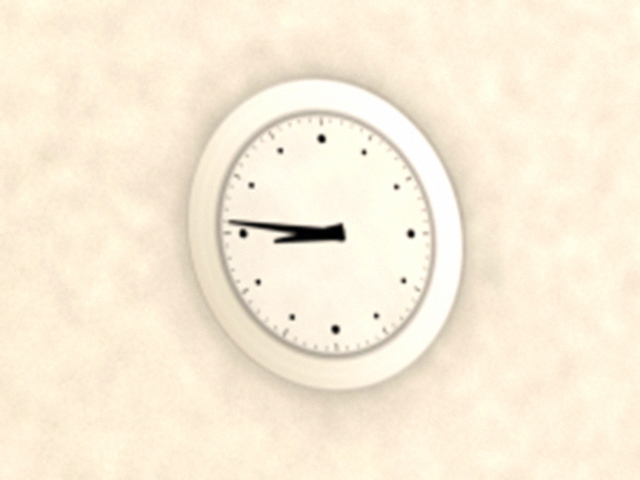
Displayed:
8.46
